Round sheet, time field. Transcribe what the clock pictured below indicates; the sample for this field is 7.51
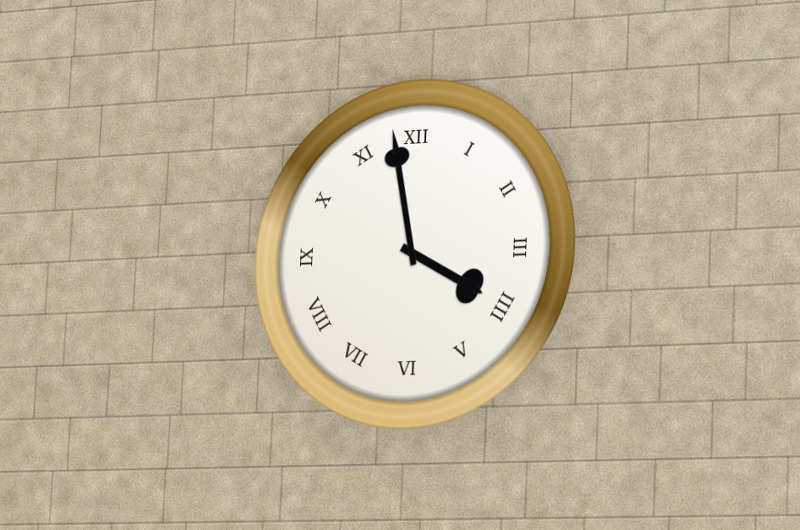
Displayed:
3.58
